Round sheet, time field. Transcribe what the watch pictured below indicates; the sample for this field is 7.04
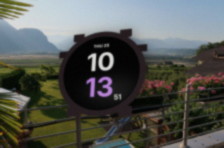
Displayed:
10.13
